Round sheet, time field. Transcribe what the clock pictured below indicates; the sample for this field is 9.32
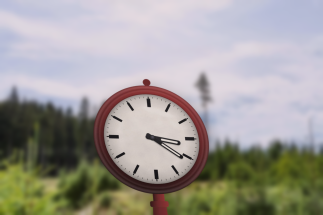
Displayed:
3.21
